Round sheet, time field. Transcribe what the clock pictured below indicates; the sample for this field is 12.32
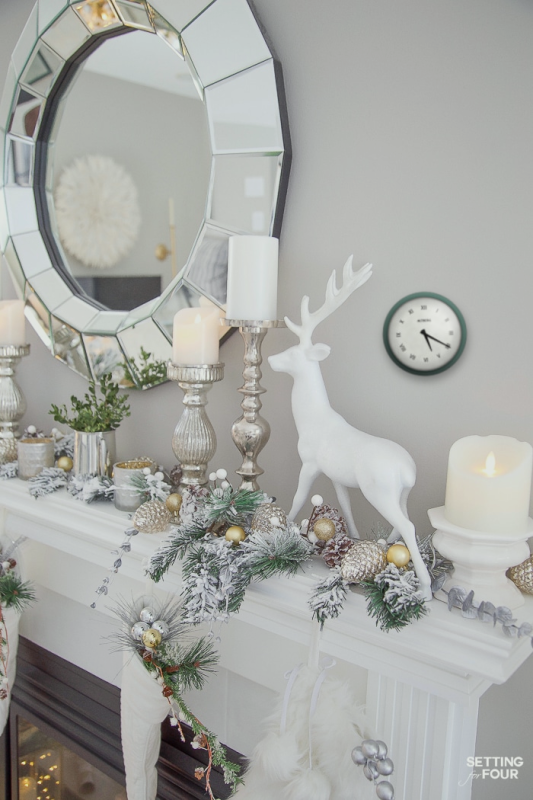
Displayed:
5.20
